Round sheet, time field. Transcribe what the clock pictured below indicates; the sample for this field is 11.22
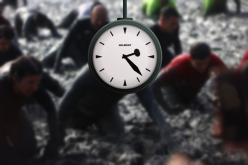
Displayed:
2.23
